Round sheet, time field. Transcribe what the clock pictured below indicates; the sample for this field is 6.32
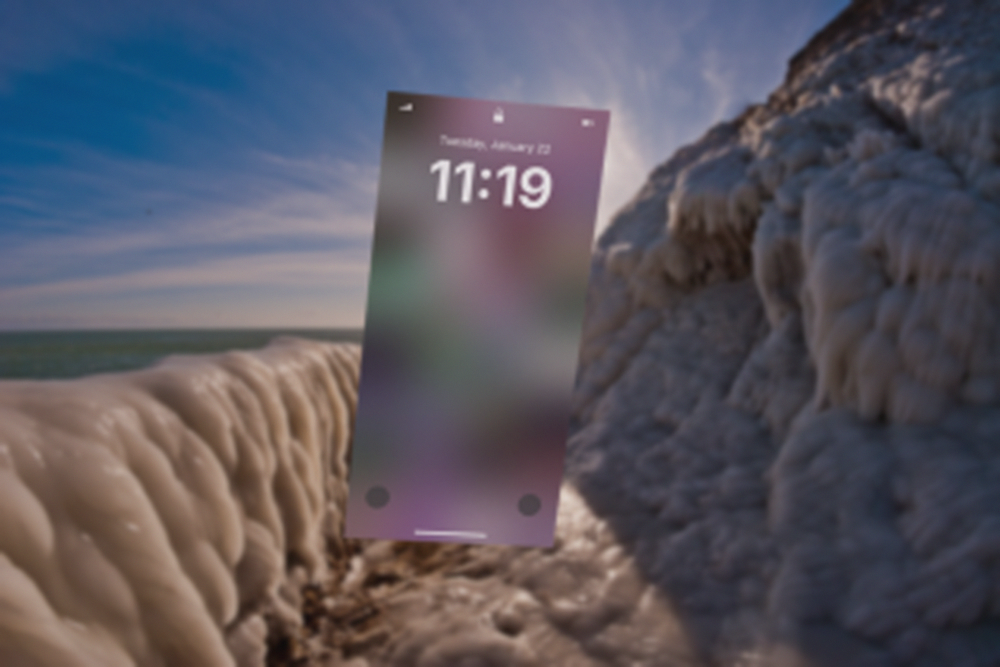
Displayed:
11.19
